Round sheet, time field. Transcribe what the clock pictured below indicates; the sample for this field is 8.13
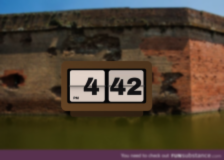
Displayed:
4.42
